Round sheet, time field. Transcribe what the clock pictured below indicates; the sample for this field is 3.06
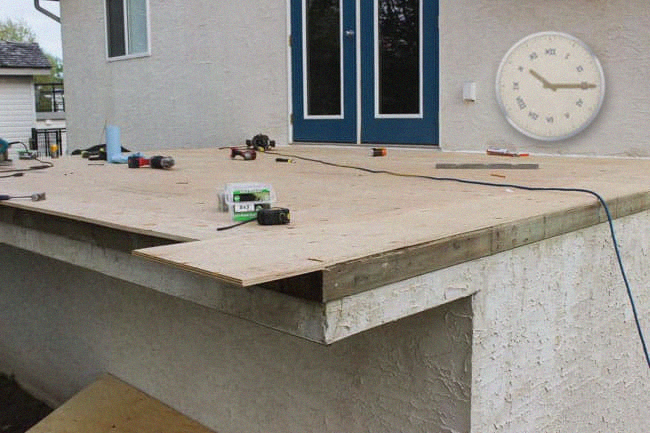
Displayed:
10.15
